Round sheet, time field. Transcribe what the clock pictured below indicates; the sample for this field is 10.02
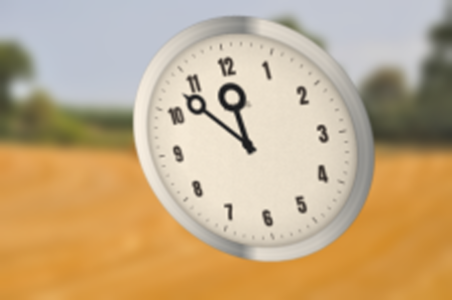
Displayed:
11.53
